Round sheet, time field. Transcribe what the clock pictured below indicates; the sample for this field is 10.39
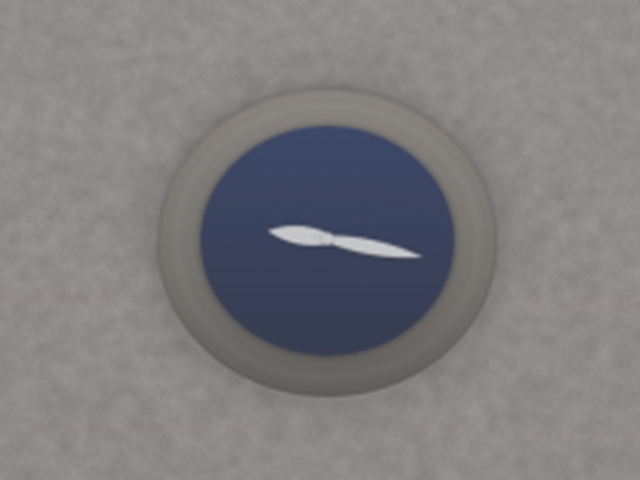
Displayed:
9.17
